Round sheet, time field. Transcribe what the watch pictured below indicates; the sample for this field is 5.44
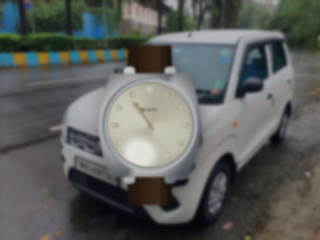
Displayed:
10.54
